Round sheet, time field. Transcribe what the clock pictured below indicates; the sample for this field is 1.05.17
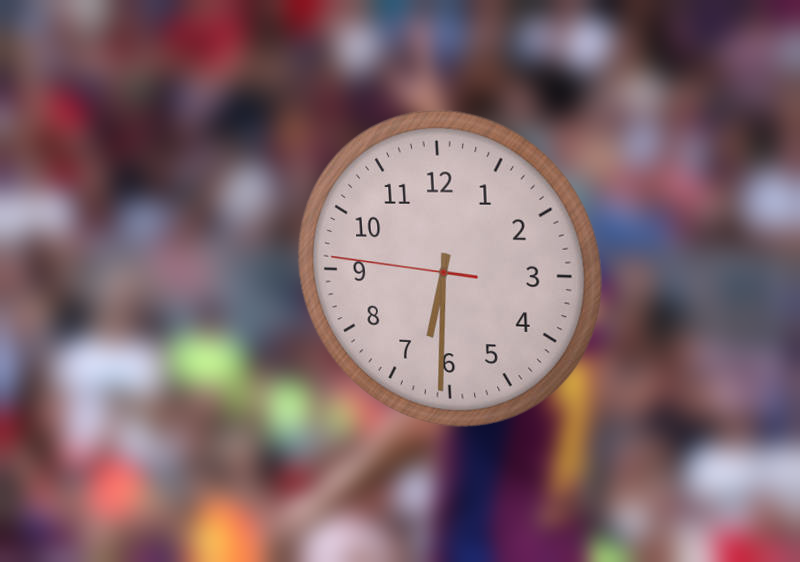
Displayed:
6.30.46
